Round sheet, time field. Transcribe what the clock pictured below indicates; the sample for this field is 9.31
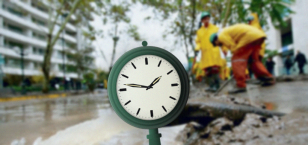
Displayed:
1.47
